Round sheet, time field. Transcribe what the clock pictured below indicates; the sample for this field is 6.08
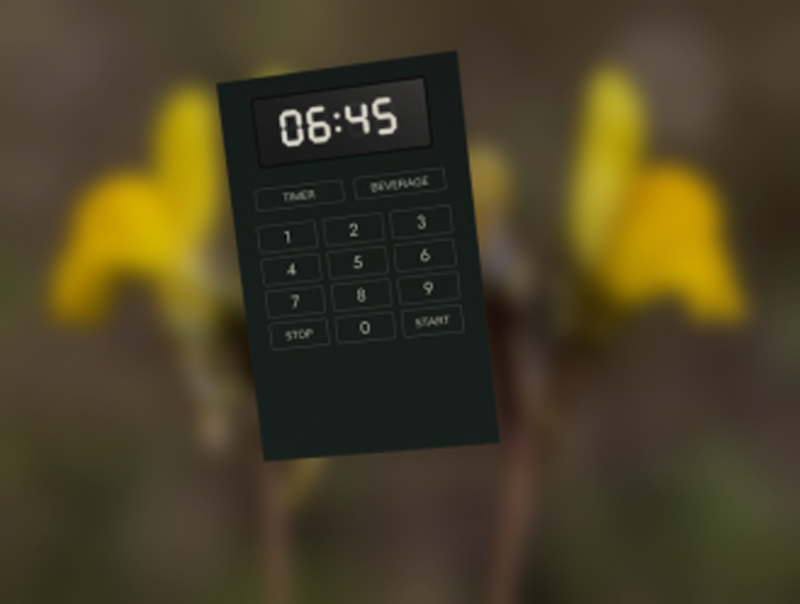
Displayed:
6.45
